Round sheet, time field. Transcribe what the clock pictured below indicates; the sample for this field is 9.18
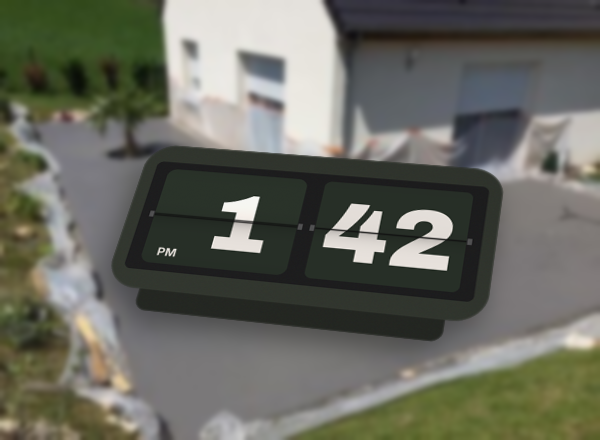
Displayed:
1.42
